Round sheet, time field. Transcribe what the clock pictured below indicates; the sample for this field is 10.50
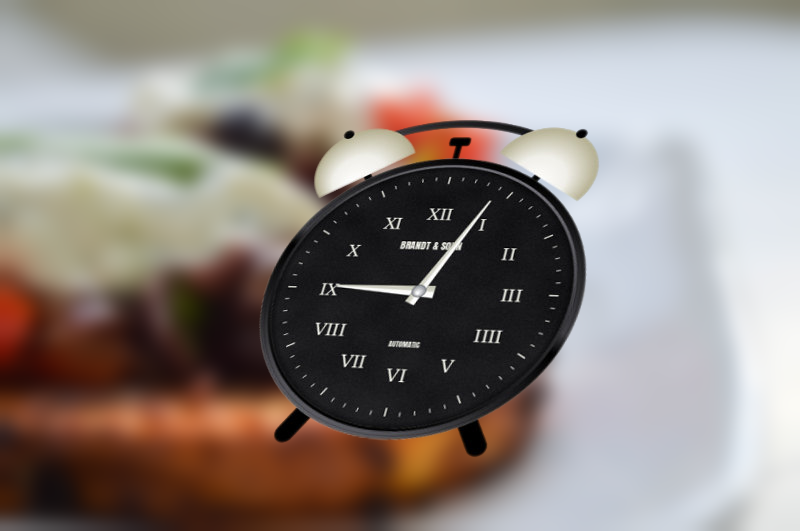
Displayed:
9.04
